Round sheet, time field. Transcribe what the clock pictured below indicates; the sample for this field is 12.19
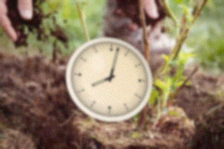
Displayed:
8.02
